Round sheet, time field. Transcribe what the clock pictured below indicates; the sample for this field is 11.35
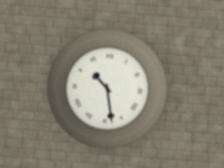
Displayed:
10.28
